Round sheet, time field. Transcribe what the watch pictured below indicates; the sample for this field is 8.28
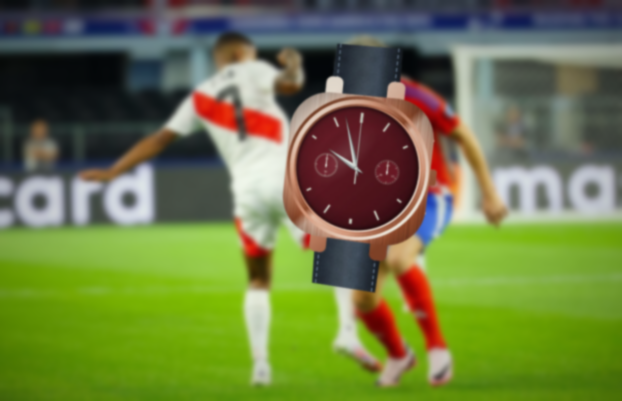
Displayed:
9.57
